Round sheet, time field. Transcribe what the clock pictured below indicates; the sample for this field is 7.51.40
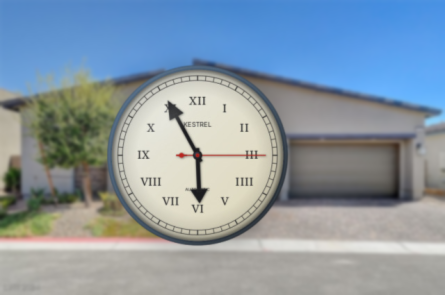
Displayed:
5.55.15
